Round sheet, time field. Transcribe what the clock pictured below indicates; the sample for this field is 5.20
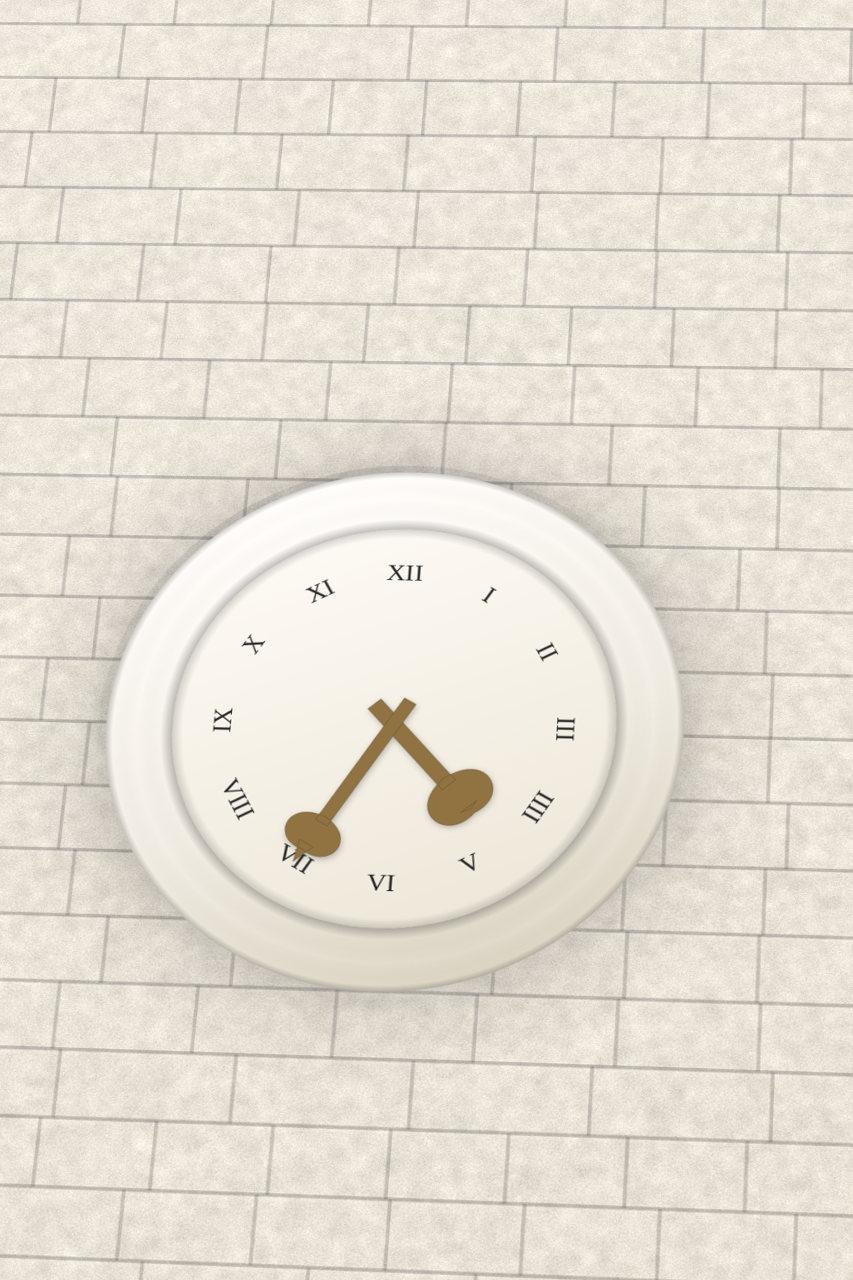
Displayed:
4.35
